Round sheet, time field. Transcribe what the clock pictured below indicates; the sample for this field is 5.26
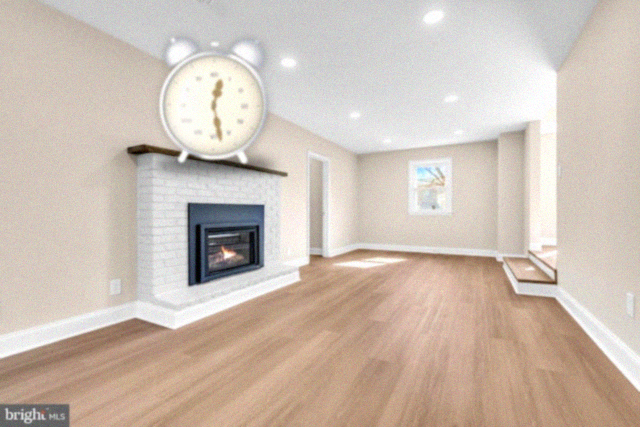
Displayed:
12.28
